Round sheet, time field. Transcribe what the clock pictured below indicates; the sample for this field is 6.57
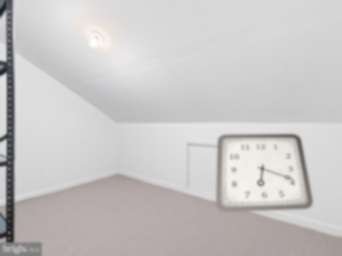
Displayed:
6.19
